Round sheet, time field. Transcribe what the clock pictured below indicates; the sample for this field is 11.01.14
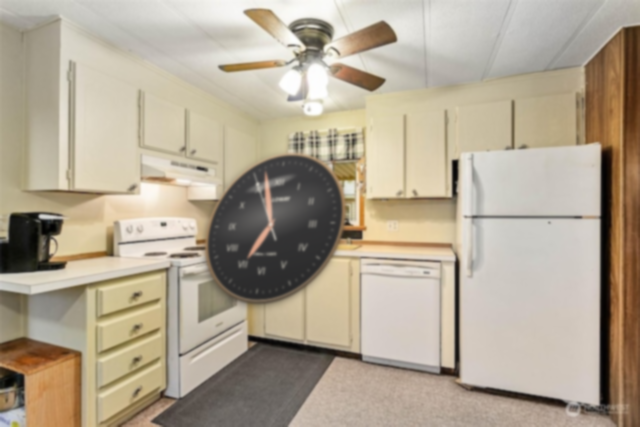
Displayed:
6.56.55
